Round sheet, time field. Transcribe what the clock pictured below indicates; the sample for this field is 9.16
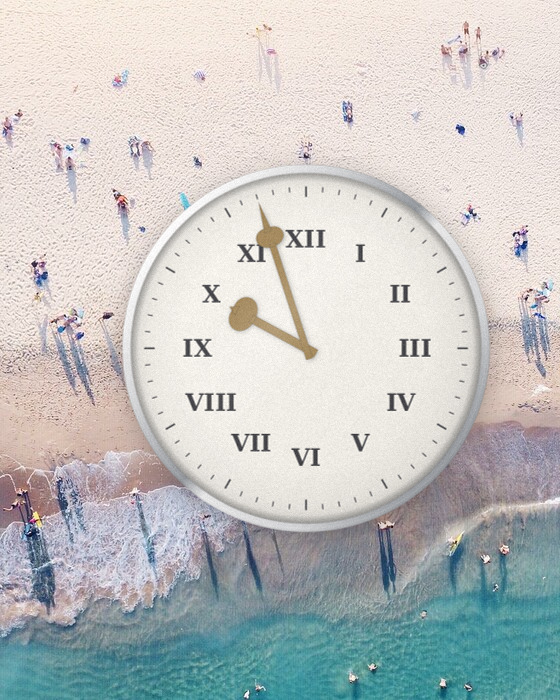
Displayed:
9.57
